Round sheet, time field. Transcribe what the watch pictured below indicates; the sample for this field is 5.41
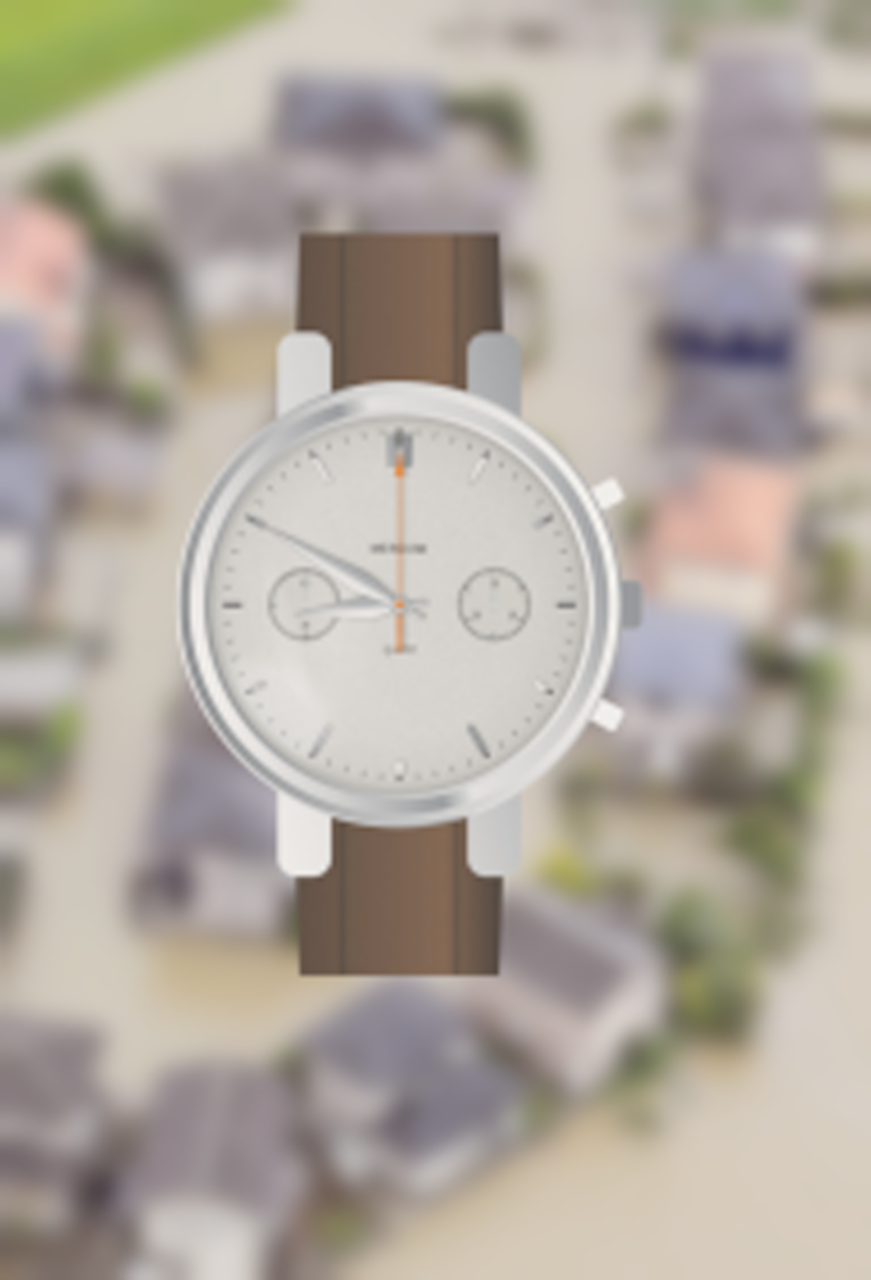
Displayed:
8.50
